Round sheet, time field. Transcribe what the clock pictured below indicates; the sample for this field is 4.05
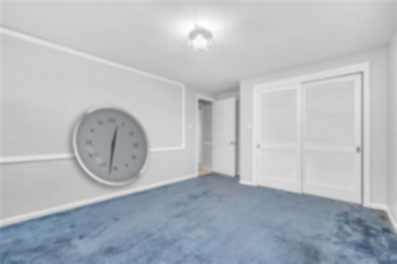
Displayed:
12.32
